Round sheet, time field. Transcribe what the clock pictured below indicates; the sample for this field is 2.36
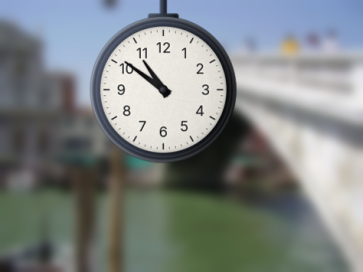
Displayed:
10.51
